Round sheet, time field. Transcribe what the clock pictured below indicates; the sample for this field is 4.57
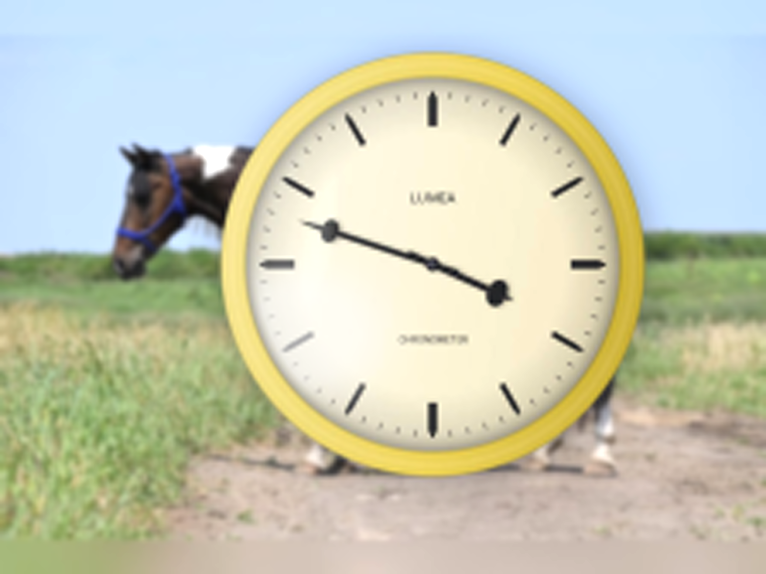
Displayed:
3.48
